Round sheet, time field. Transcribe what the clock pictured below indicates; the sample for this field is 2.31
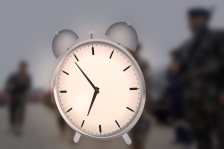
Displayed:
6.54
